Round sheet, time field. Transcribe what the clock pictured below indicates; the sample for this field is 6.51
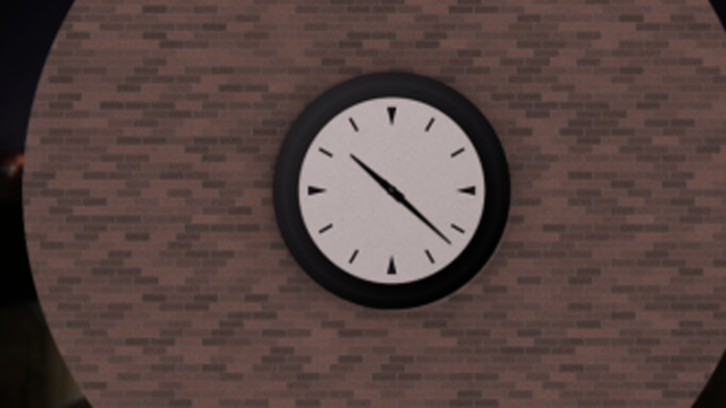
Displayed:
10.22
